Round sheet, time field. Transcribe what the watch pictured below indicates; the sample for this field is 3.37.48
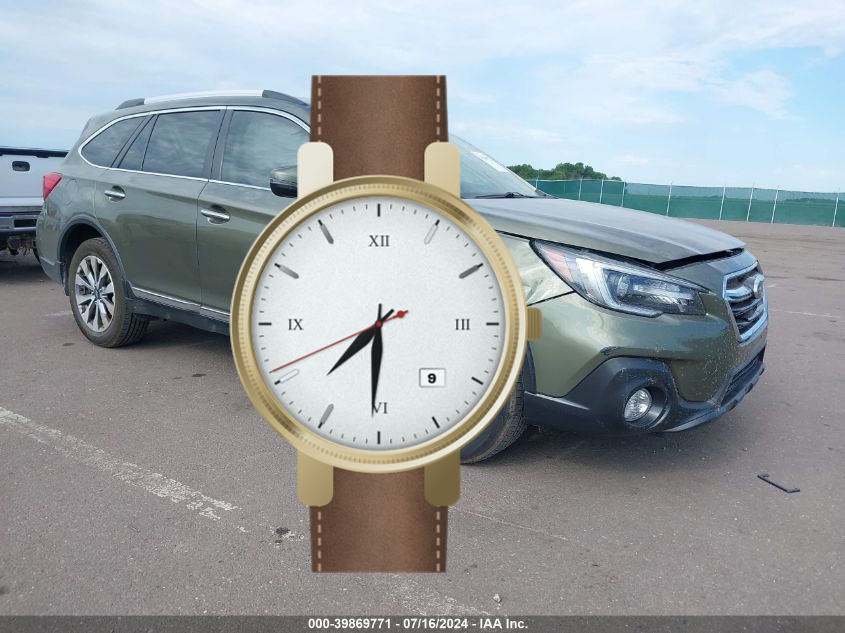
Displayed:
7.30.41
